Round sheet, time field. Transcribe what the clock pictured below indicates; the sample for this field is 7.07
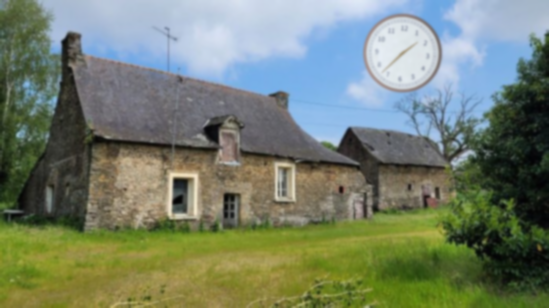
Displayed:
1.37
